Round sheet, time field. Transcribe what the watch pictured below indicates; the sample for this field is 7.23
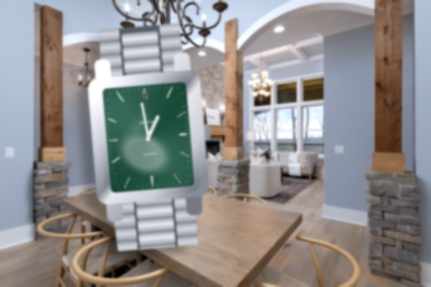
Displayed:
12.59
